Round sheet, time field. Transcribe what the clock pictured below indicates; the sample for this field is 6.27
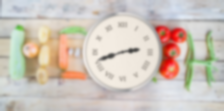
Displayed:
2.42
